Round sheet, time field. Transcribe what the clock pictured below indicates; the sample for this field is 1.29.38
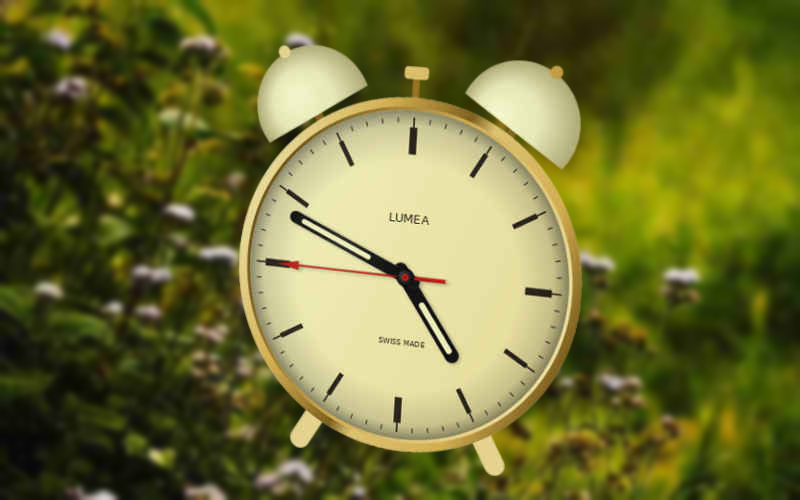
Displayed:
4.48.45
